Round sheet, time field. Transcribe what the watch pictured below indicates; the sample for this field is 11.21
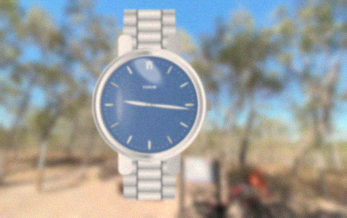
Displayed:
9.16
